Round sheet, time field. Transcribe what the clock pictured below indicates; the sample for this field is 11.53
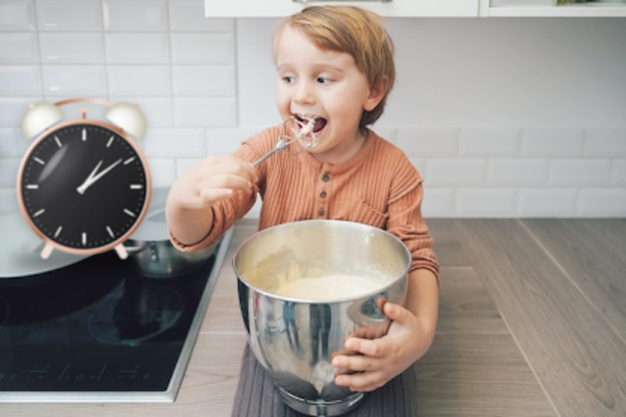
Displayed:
1.09
